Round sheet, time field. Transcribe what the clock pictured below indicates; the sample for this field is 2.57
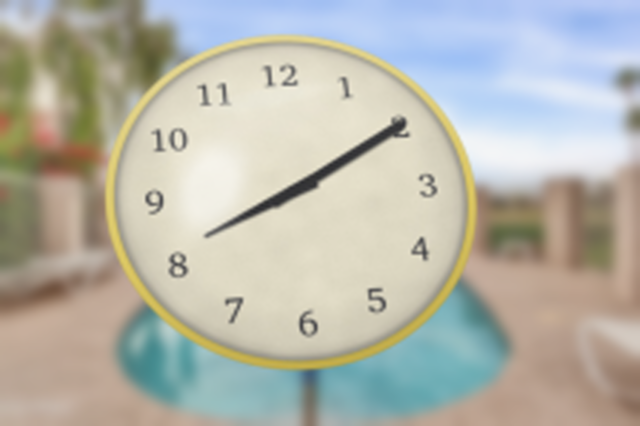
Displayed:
8.10
